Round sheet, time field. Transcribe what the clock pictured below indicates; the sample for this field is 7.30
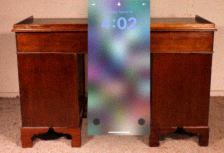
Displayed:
4.02
